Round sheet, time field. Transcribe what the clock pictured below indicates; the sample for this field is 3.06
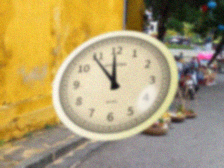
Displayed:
11.54
